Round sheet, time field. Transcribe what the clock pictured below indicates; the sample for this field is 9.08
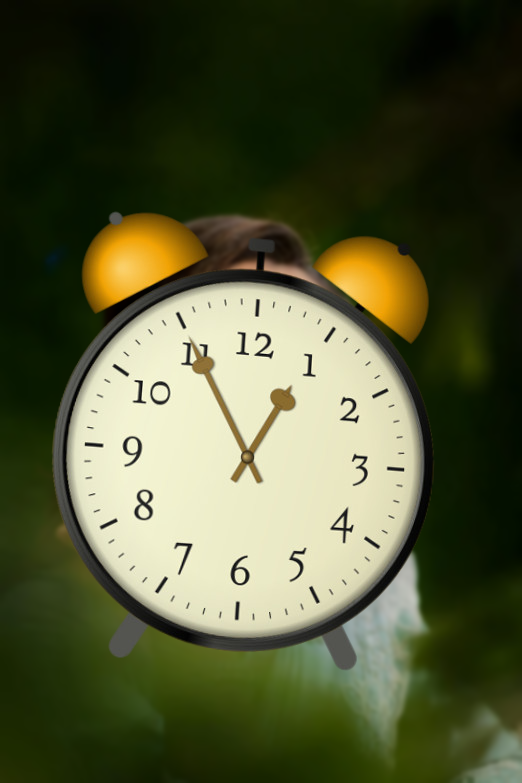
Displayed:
12.55
